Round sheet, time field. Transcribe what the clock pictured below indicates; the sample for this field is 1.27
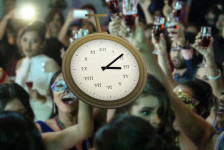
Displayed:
3.09
